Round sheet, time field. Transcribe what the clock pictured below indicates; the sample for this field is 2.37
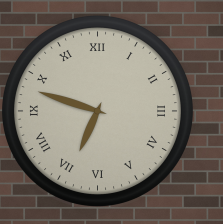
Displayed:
6.48
